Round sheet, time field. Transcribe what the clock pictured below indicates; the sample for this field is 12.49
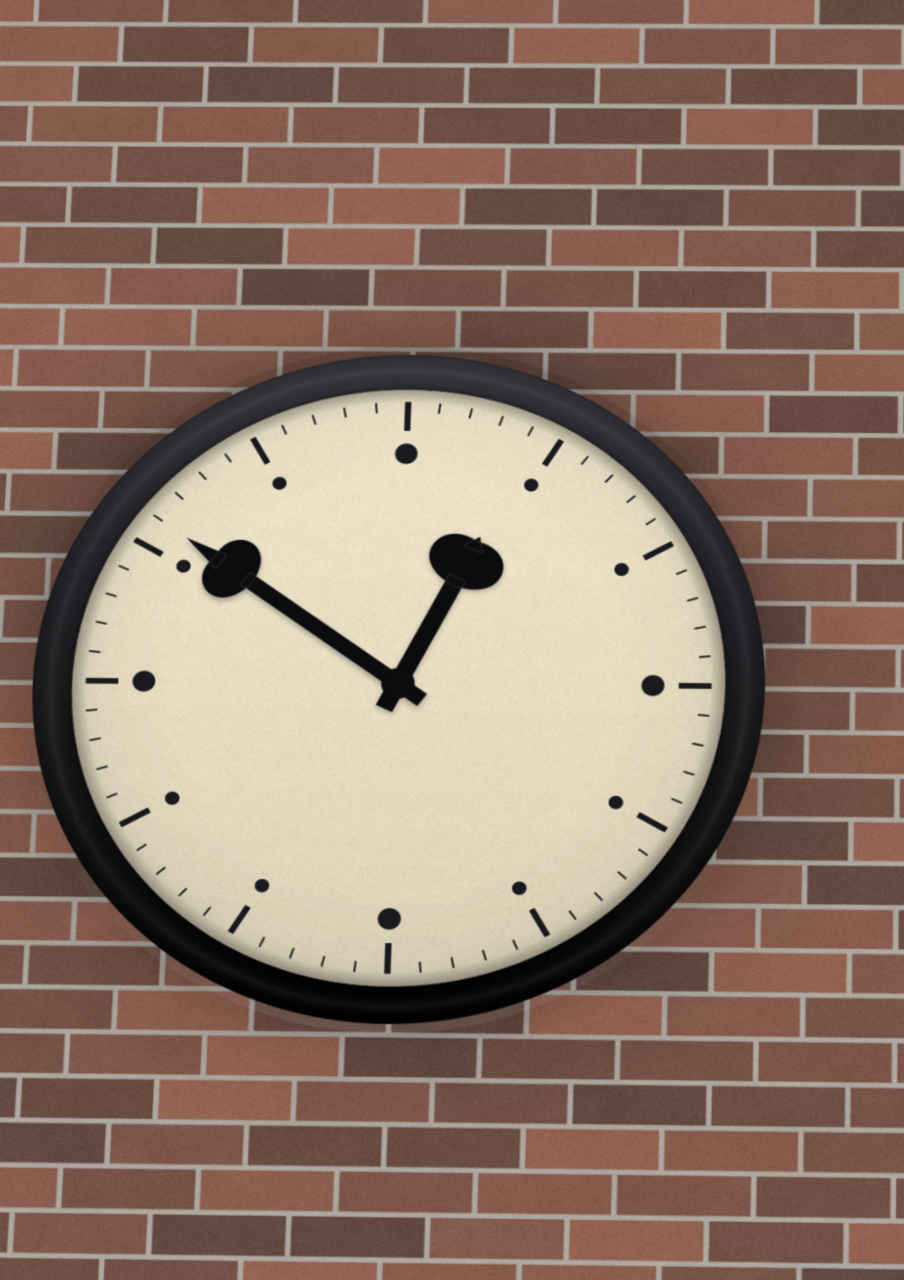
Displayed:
12.51
